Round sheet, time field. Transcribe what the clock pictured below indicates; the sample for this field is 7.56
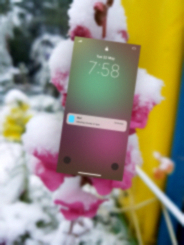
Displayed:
7.58
